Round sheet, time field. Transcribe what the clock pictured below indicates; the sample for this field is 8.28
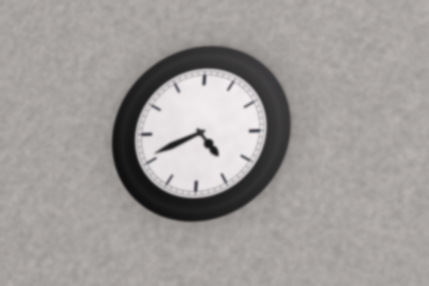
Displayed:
4.41
